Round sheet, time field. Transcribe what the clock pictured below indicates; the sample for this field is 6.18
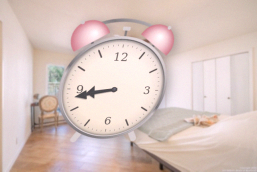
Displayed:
8.43
